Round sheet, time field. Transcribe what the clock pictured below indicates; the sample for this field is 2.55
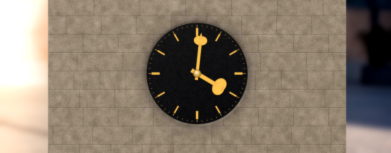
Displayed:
4.01
